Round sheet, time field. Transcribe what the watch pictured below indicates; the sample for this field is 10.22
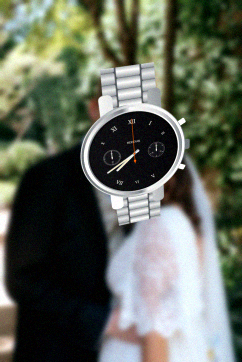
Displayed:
7.40
